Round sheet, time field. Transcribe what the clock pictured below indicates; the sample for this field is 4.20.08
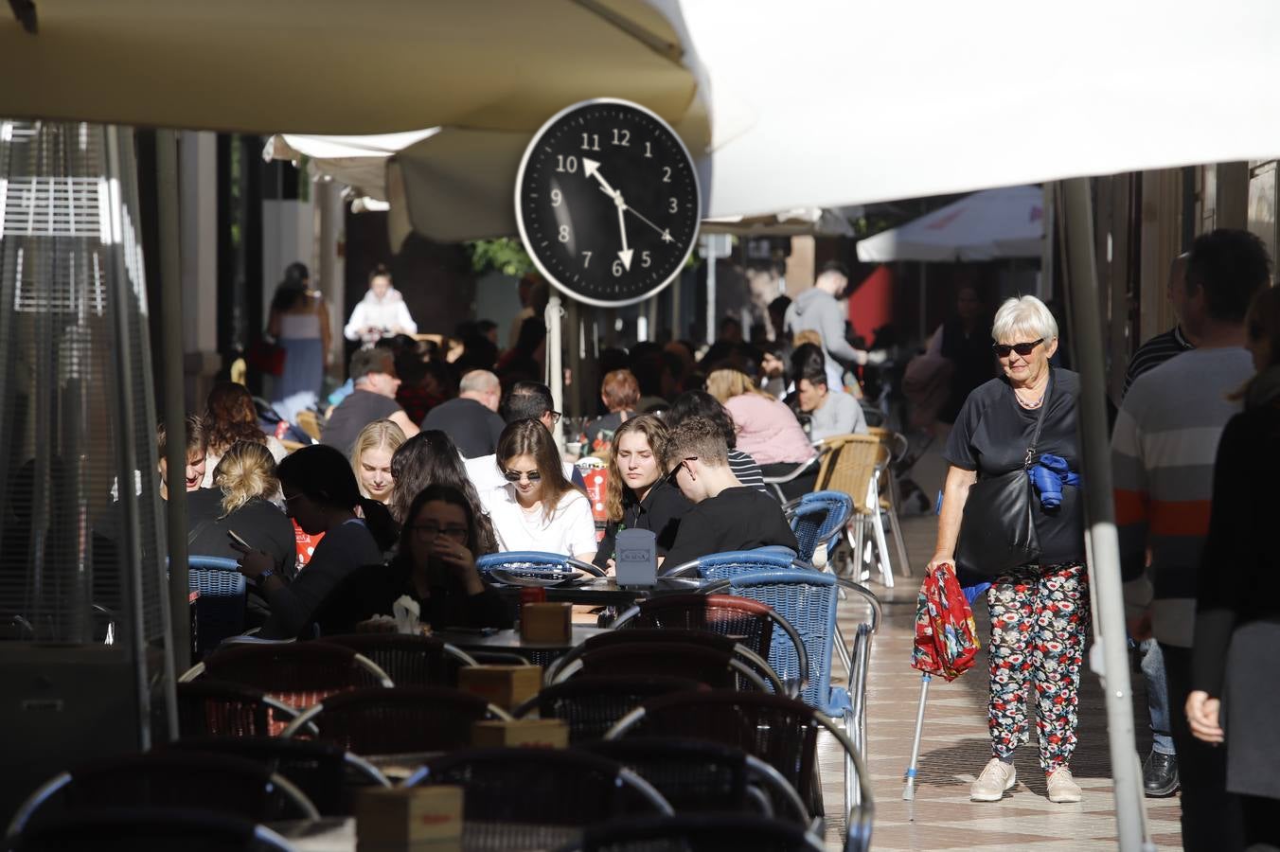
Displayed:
10.28.20
